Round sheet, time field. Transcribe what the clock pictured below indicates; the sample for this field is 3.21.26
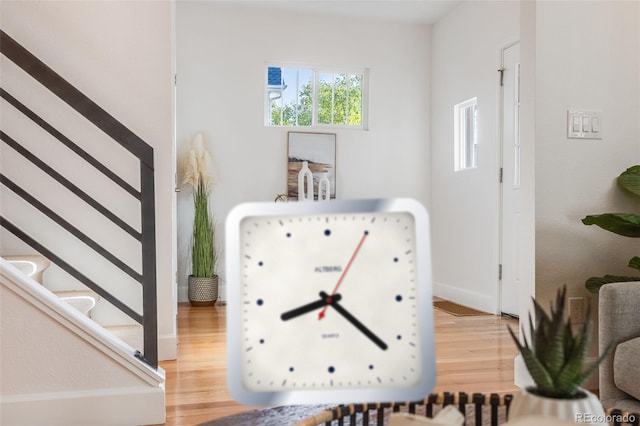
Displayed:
8.22.05
